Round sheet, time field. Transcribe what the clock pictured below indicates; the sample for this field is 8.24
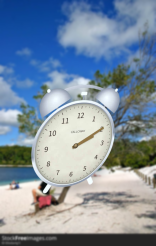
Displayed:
2.10
